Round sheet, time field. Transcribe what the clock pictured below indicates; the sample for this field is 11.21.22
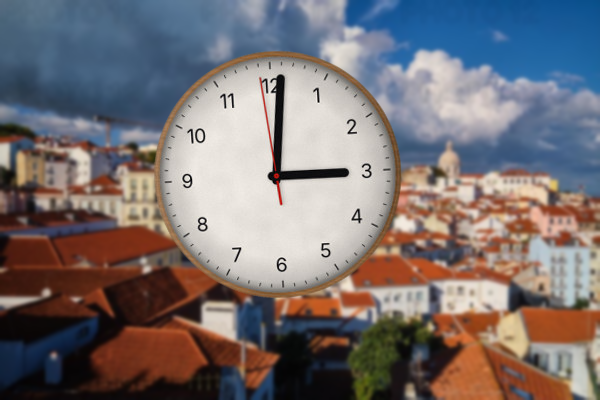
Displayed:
3.00.59
